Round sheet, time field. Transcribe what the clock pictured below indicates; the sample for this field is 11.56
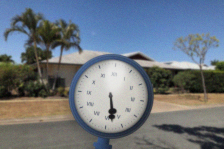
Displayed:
5.28
